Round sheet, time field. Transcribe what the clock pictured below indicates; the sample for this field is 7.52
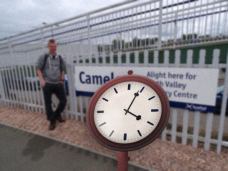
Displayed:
4.04
